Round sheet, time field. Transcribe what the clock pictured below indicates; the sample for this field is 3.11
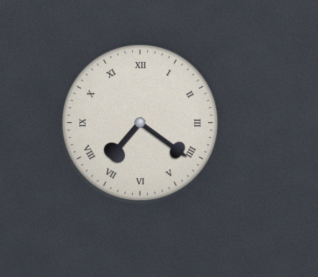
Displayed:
7.21
